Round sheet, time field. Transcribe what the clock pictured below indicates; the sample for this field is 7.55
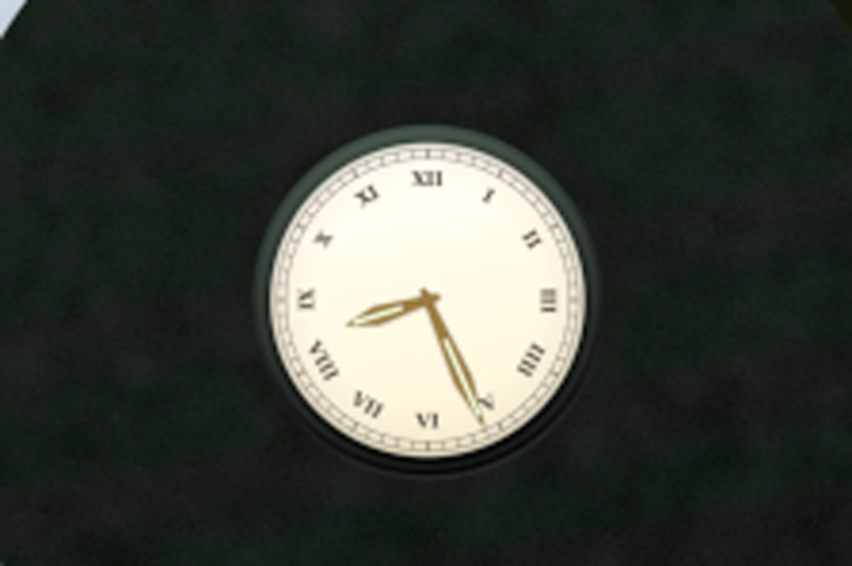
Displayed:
8.26
